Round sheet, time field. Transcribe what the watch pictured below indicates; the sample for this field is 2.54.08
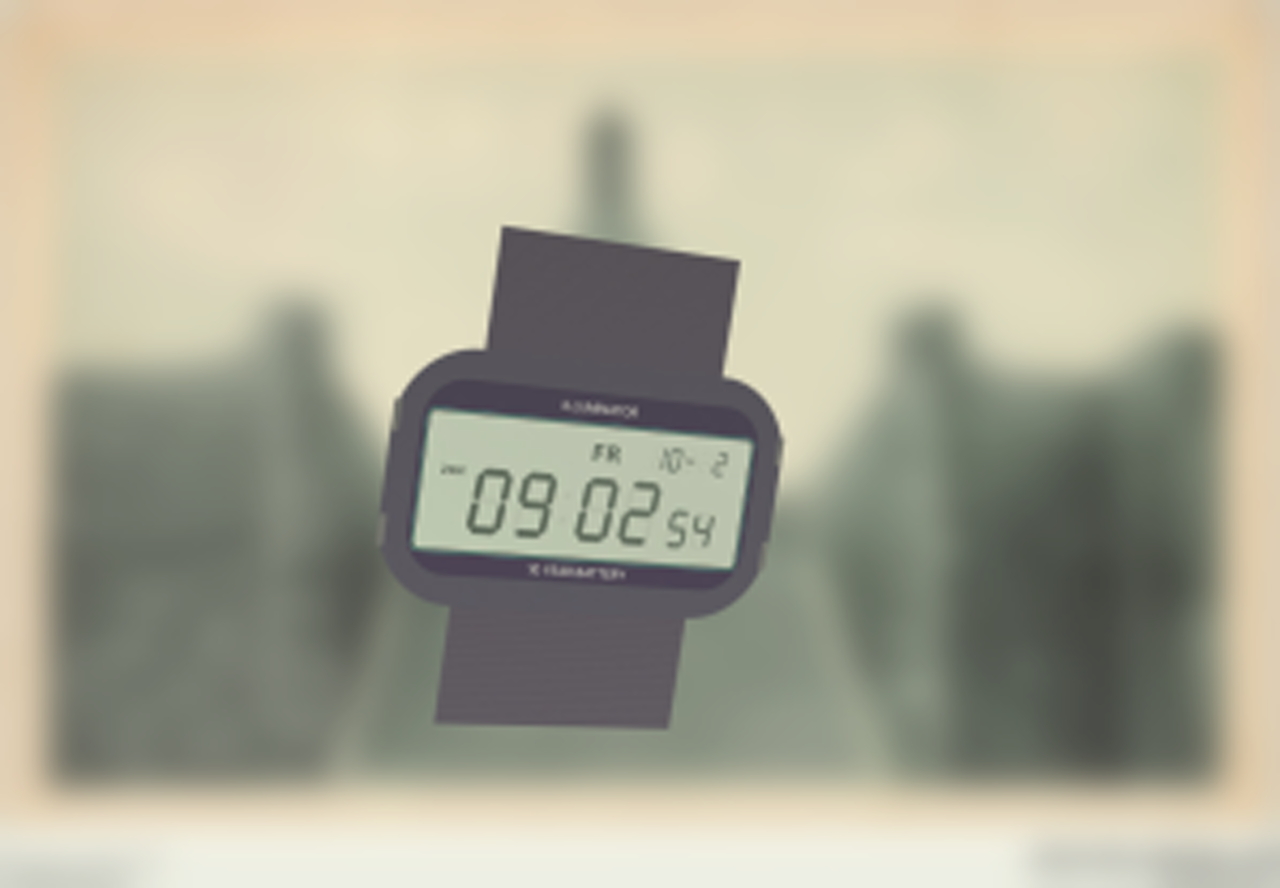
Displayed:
9.02.54
